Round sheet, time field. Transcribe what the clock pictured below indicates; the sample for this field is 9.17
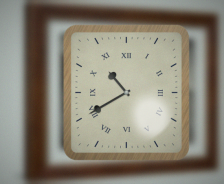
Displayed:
10.40
